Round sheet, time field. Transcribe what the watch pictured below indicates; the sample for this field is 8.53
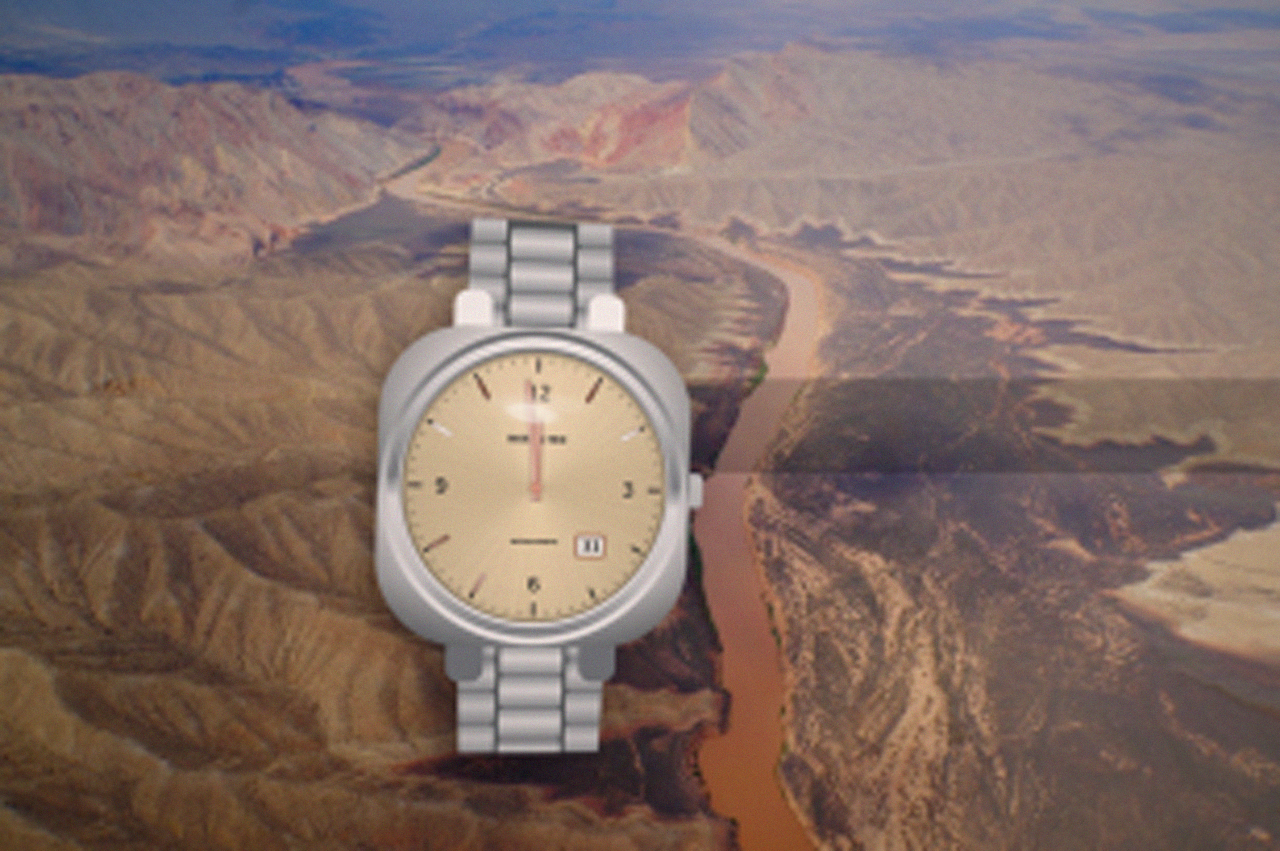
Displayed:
11.59
